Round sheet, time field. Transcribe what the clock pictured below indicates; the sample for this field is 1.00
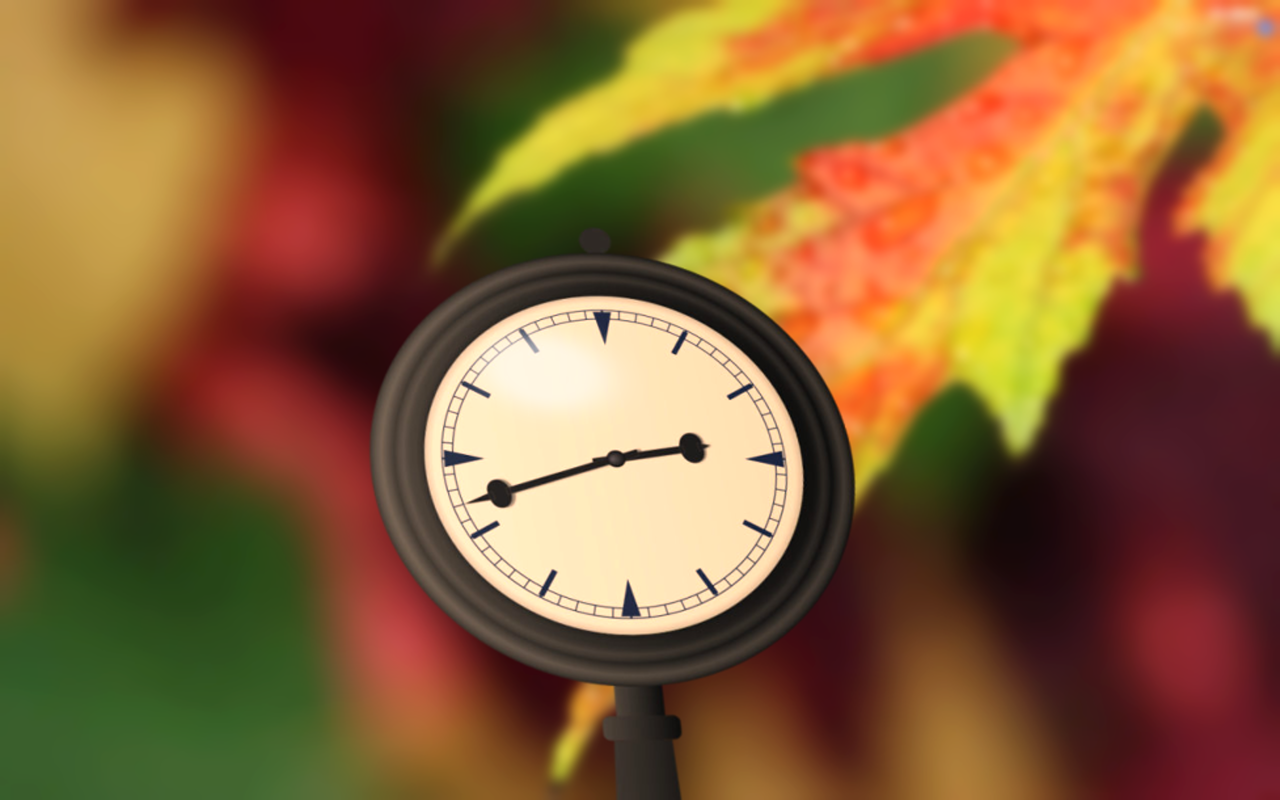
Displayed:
2.42
